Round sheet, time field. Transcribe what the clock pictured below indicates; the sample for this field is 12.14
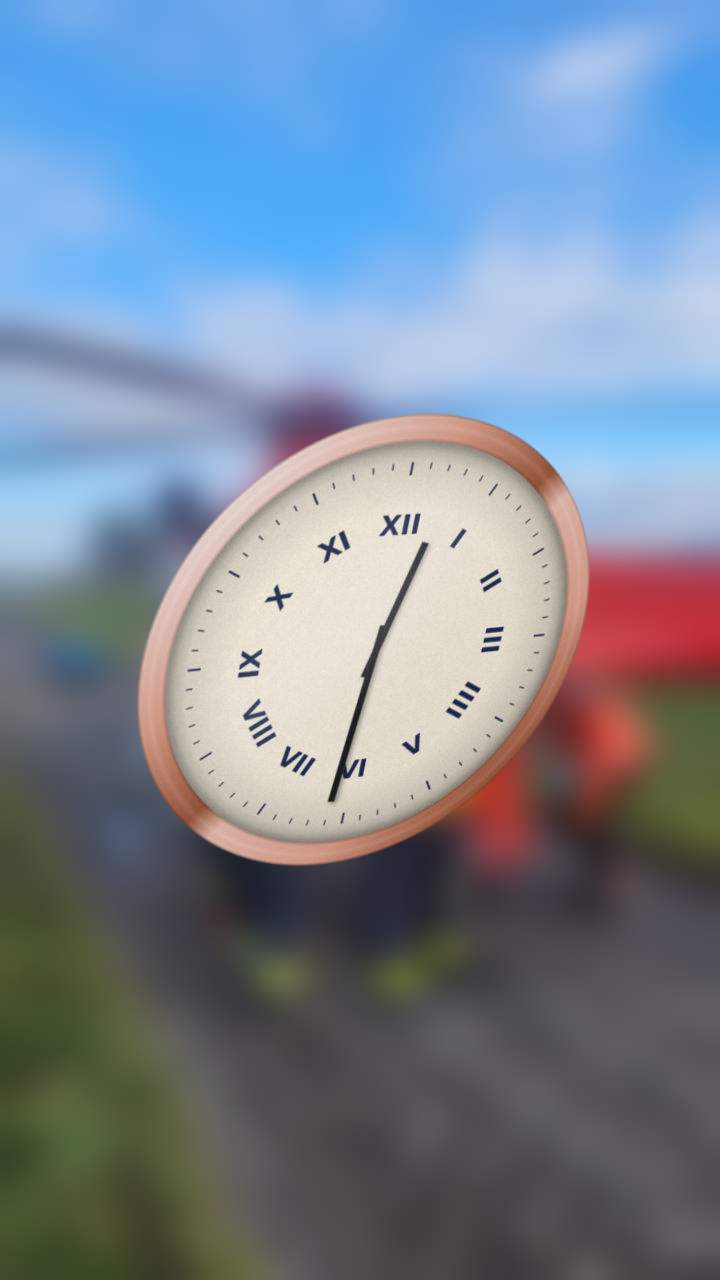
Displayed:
12.31
